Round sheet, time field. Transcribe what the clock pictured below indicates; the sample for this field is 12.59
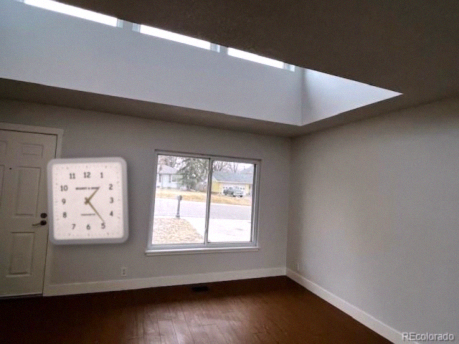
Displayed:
1.24
